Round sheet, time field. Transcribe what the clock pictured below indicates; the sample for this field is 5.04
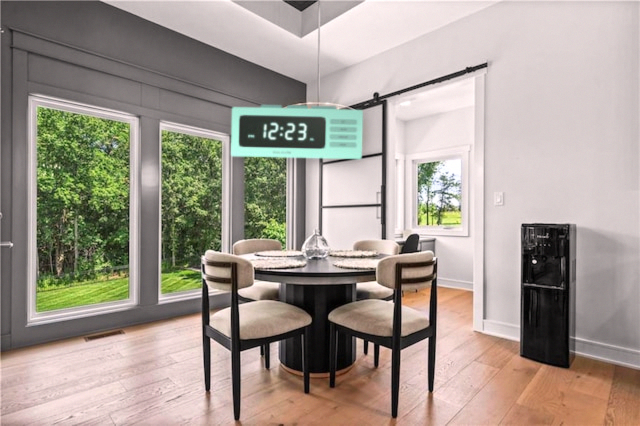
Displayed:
12.23
